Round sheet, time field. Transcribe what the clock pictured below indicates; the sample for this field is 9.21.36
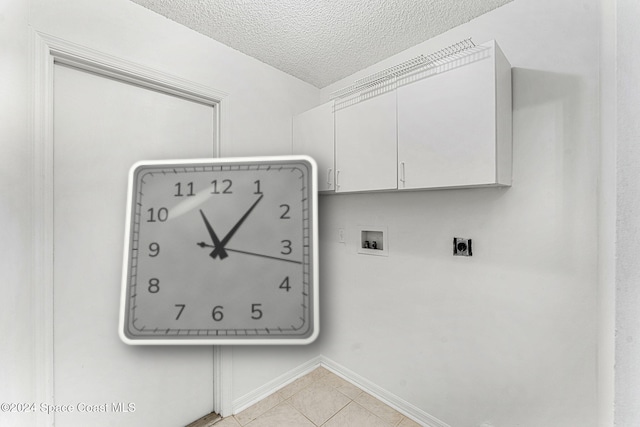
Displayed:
11.06.17
